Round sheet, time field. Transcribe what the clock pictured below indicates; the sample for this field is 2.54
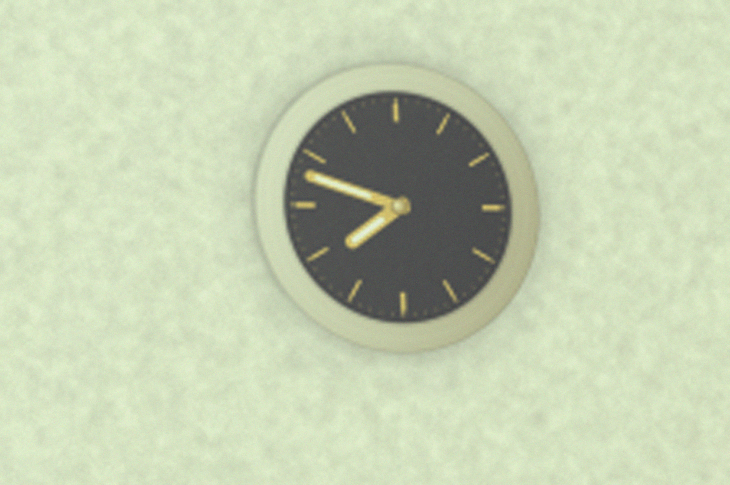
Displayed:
7.48
